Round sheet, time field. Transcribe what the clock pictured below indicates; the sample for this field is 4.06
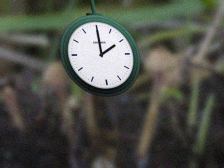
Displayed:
2.00
